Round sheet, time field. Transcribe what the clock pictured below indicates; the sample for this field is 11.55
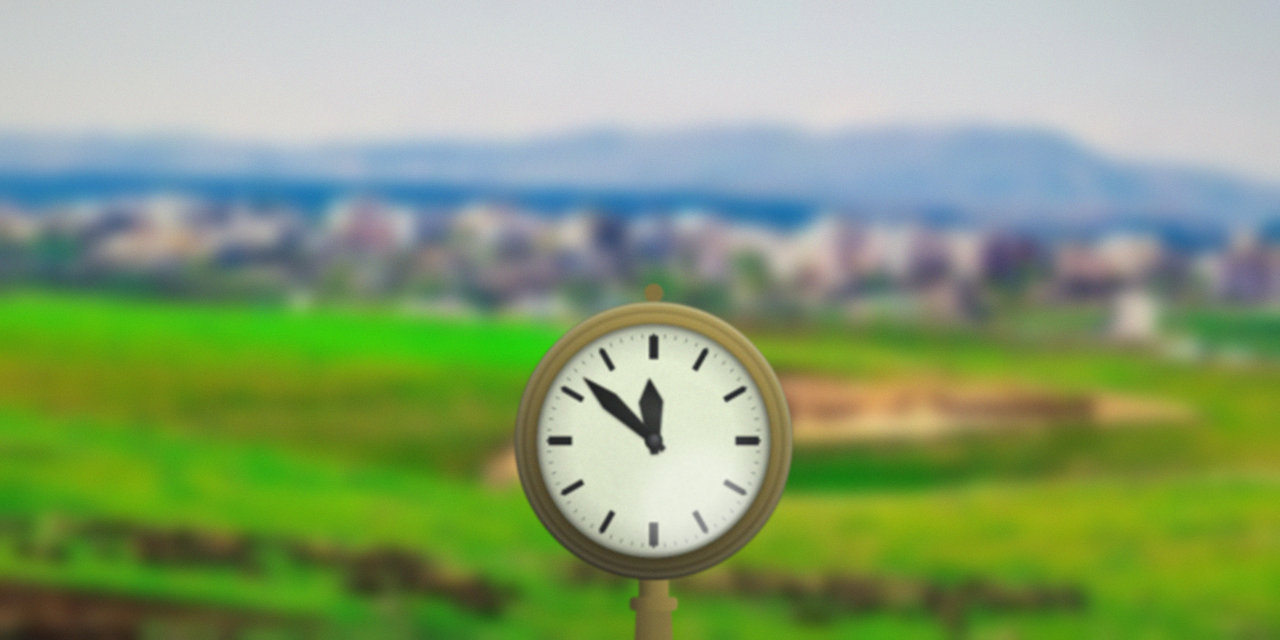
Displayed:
11.52
